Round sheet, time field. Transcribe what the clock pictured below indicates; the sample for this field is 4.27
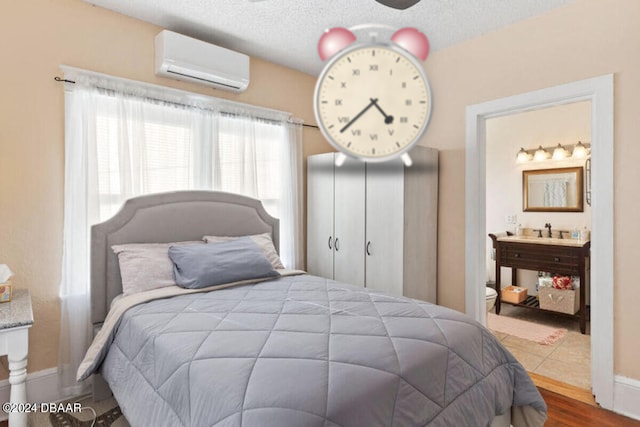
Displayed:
4.38
